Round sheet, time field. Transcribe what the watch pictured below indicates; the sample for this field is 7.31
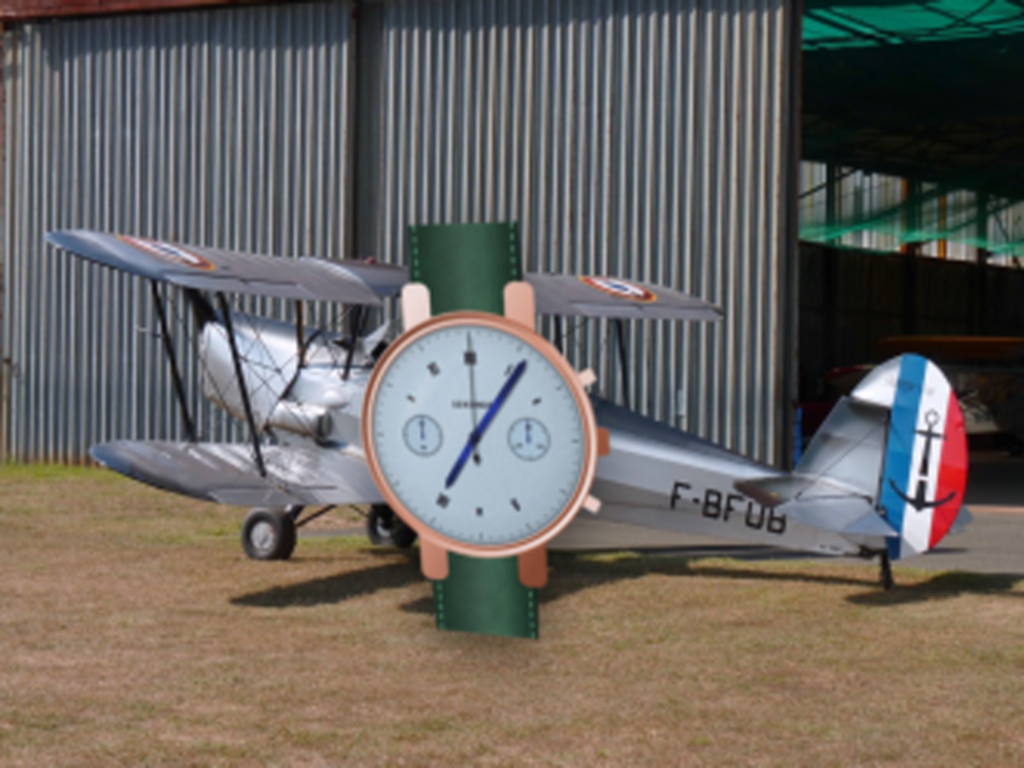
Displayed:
7.06
